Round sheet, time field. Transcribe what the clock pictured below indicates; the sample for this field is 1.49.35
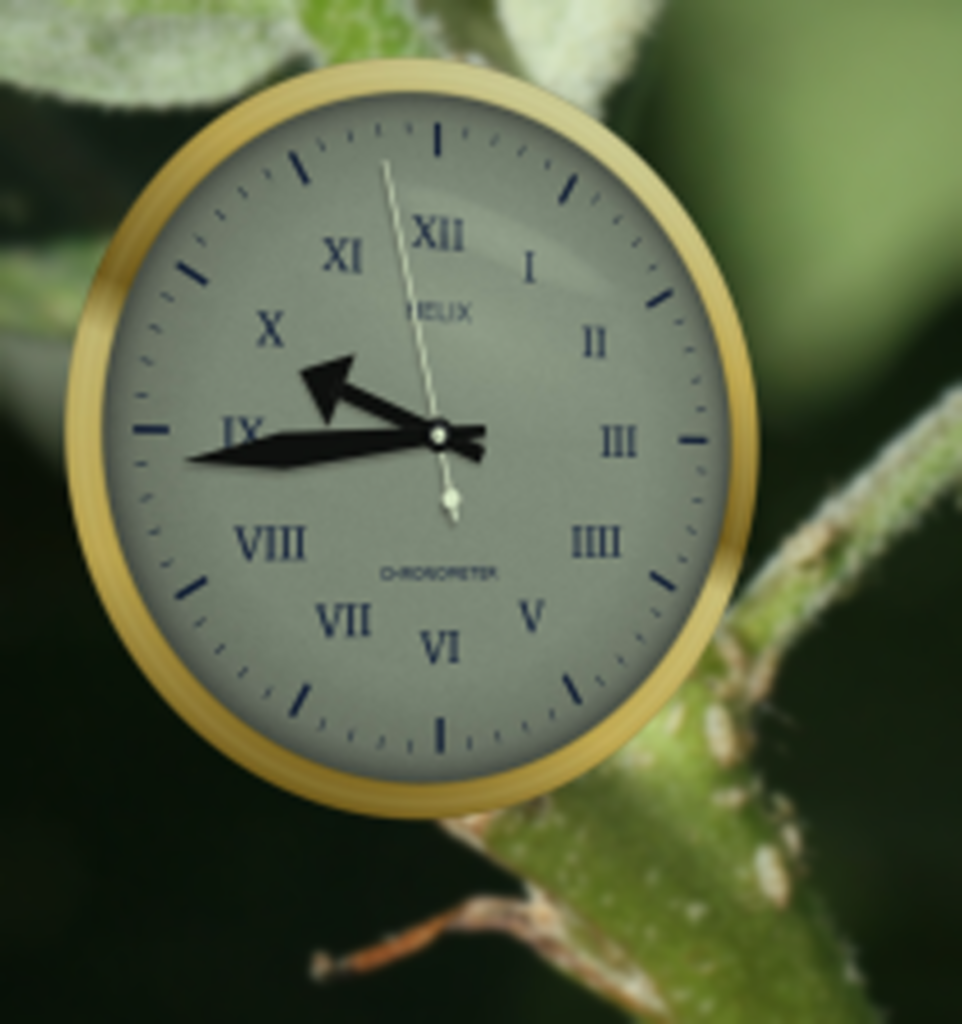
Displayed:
9.43.58
